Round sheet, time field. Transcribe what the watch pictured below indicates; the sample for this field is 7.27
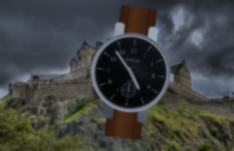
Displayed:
4.53
